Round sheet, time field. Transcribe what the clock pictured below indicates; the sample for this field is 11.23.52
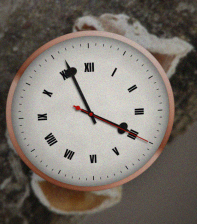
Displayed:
3.56.20
